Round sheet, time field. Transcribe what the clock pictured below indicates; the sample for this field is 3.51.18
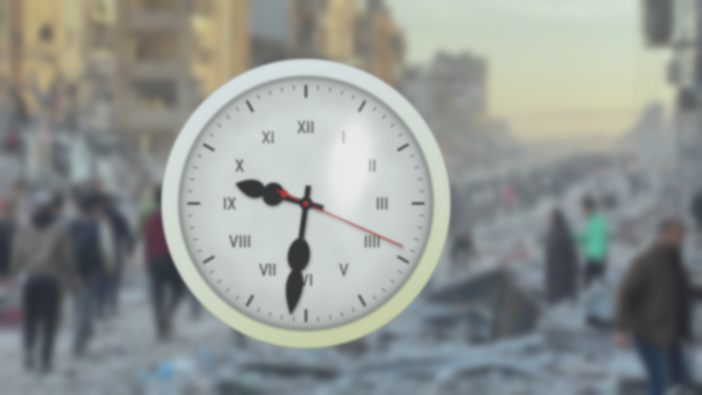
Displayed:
9.31.19
